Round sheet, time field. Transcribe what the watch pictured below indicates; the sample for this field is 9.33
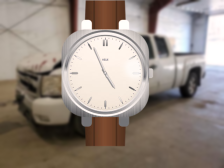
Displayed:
4.56
